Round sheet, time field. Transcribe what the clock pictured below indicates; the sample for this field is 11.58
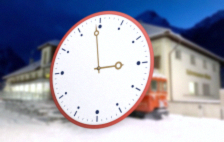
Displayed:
2.59
